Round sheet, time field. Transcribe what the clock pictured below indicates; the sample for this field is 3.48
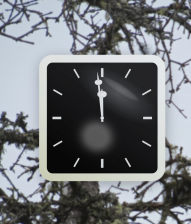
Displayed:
11.59
